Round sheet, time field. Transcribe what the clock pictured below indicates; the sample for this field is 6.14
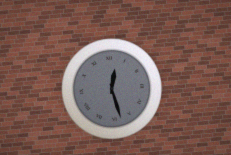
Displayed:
12.28
